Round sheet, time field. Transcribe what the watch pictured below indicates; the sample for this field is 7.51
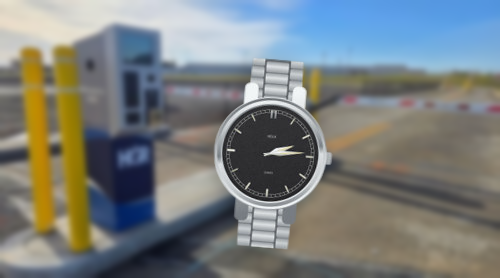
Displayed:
2.14
